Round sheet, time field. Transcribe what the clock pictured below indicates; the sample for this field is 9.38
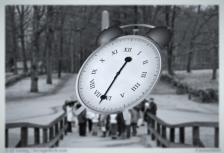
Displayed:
12.32
